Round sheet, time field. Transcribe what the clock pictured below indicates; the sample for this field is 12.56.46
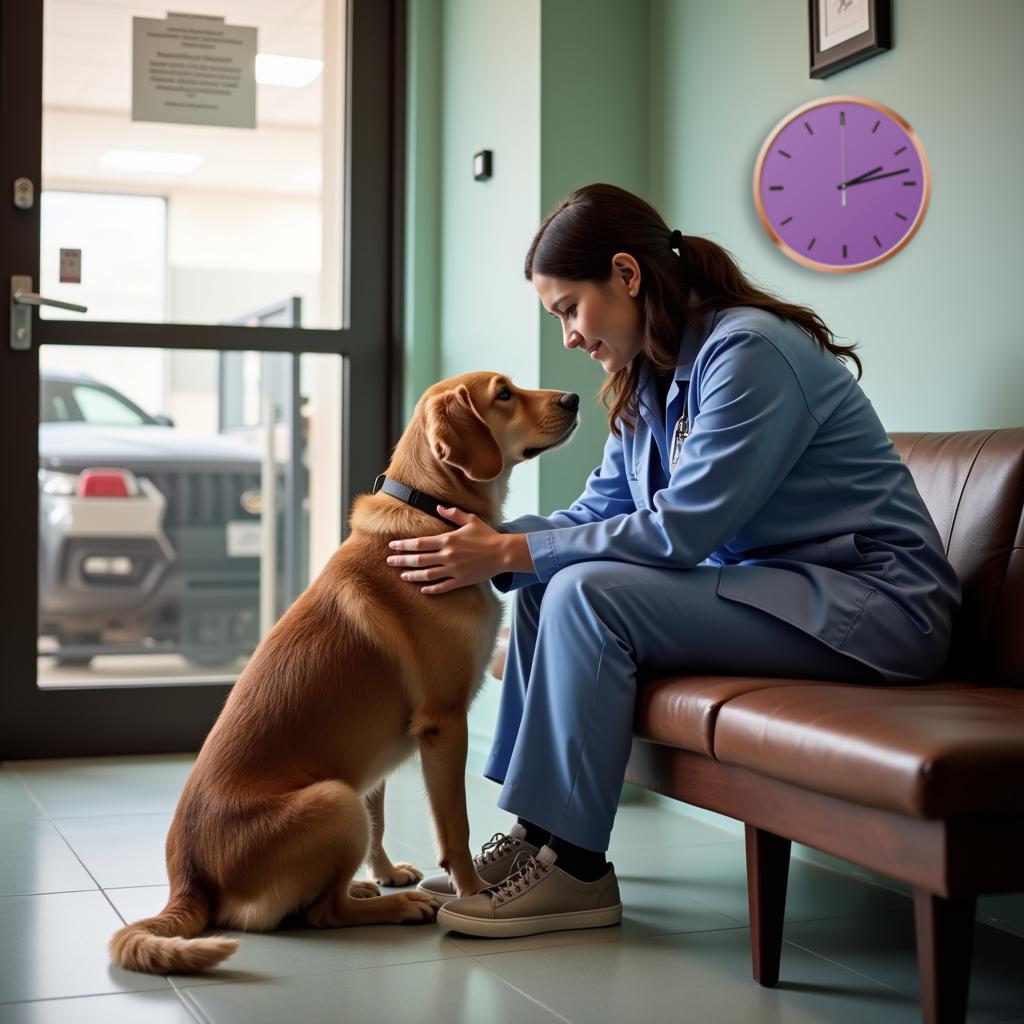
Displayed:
2.13.00
